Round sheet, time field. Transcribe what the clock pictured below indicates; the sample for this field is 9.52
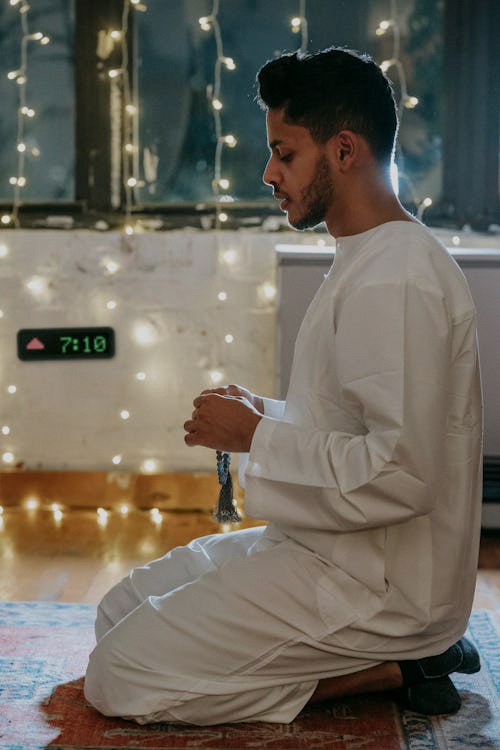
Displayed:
7.10
